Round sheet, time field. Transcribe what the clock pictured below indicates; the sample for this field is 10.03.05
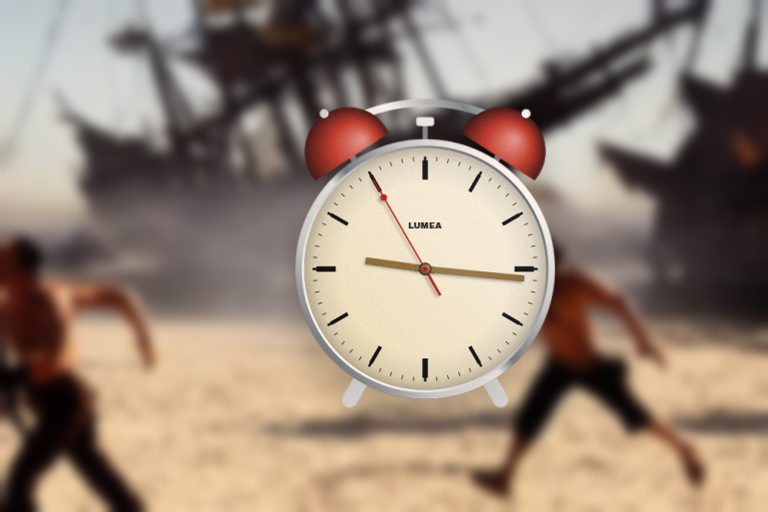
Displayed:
9.15.55
